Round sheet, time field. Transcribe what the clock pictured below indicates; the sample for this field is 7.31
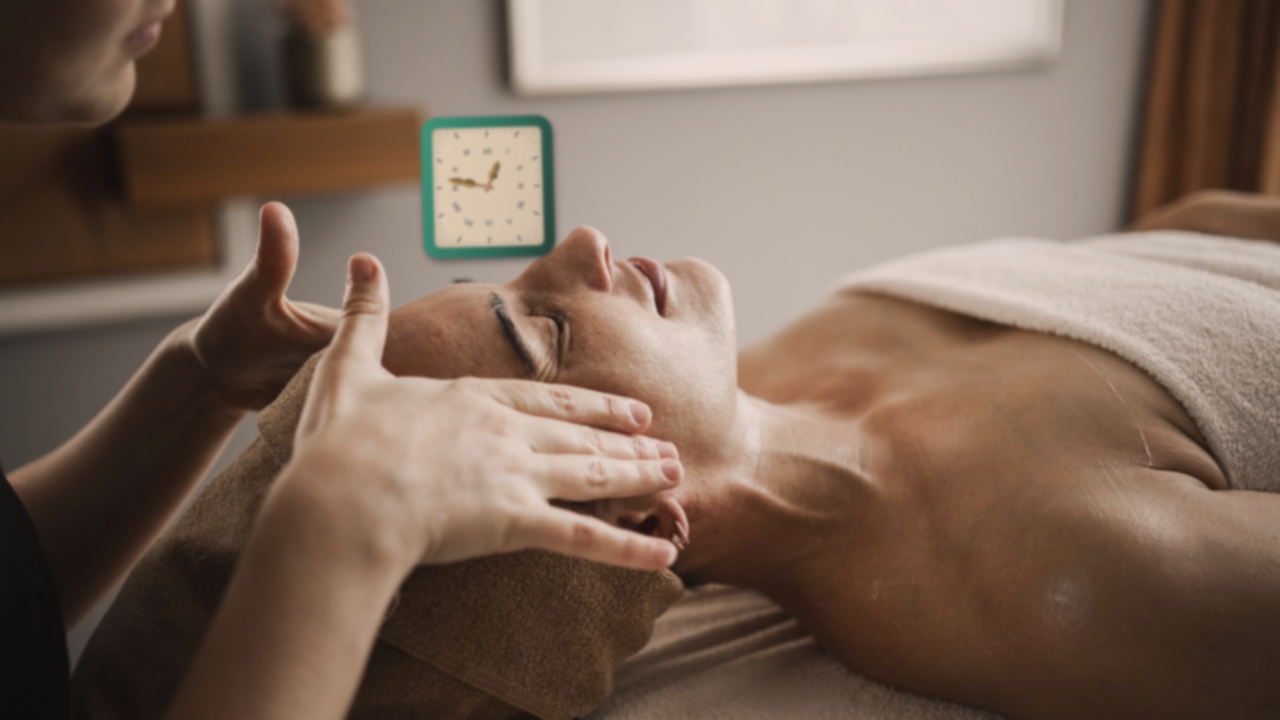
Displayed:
12.47
